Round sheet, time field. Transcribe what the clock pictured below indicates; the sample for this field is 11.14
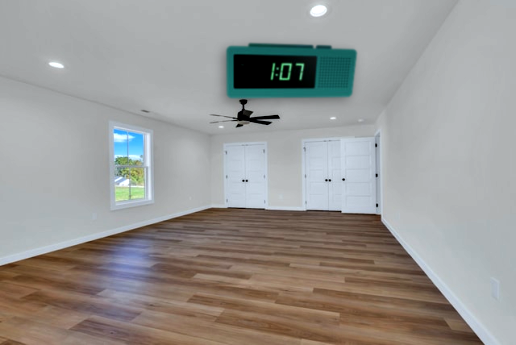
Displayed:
1.07
